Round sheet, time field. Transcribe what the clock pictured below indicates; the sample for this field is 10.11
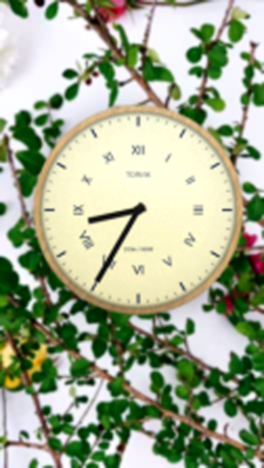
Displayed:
8.35
